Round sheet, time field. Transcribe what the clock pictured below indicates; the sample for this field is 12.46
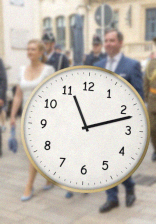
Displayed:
11.12
